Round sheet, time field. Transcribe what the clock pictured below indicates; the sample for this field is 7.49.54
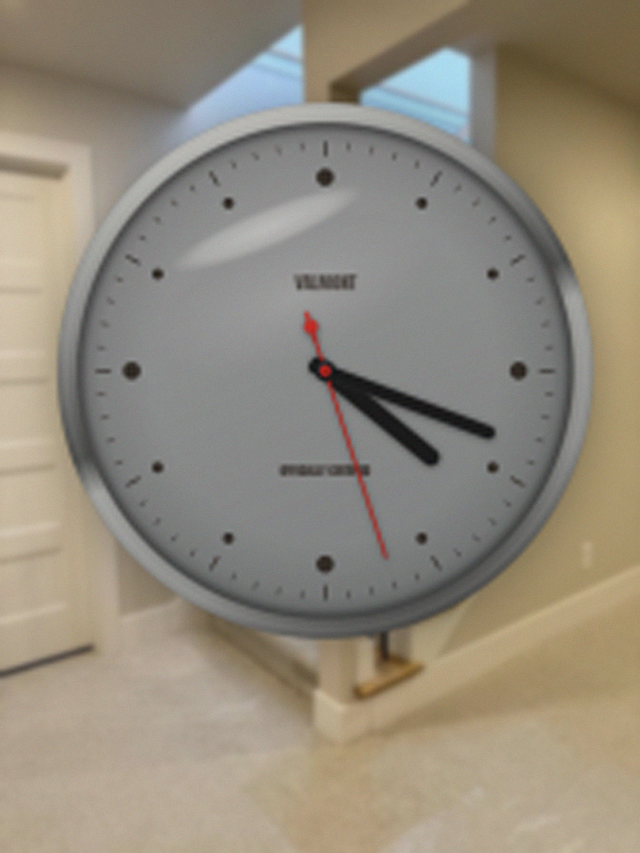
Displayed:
4.18.27
